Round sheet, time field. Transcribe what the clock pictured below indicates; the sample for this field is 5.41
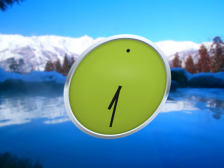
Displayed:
6.30
